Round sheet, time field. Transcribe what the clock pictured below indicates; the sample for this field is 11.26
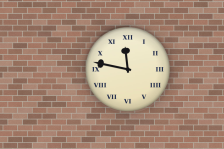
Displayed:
11.47
